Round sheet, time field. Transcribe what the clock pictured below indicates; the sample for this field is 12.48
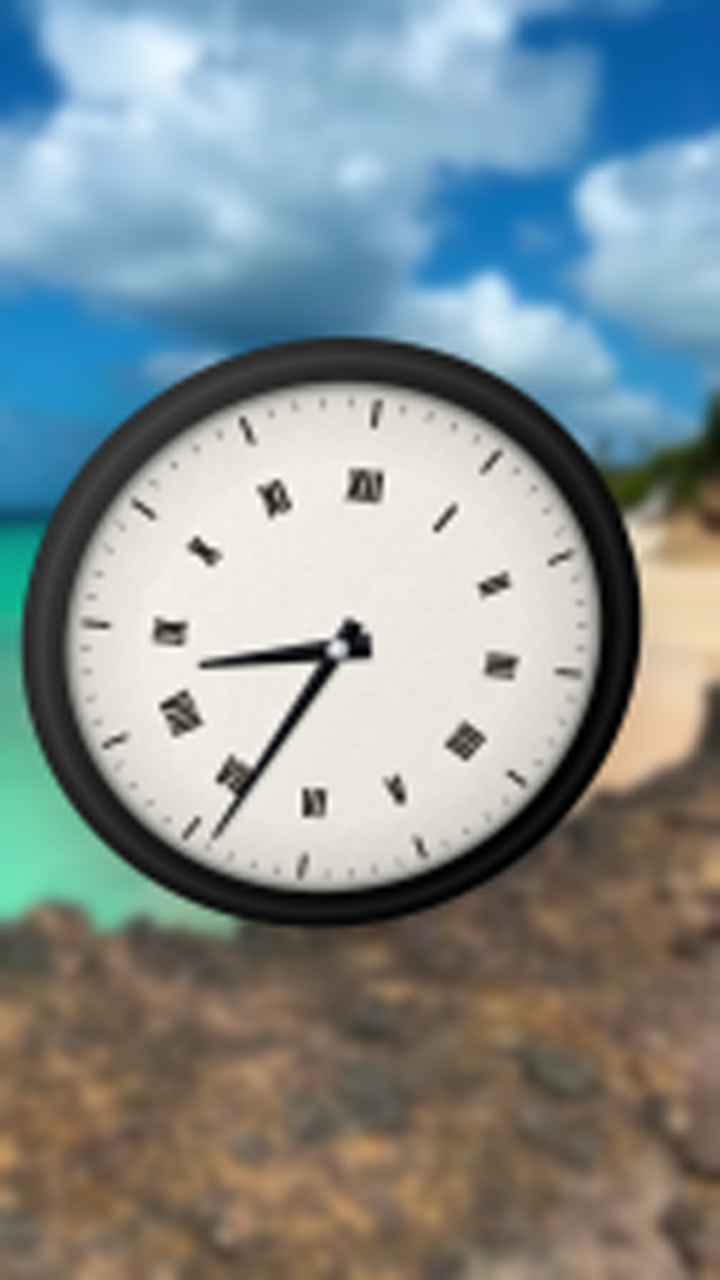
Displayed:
8.34
